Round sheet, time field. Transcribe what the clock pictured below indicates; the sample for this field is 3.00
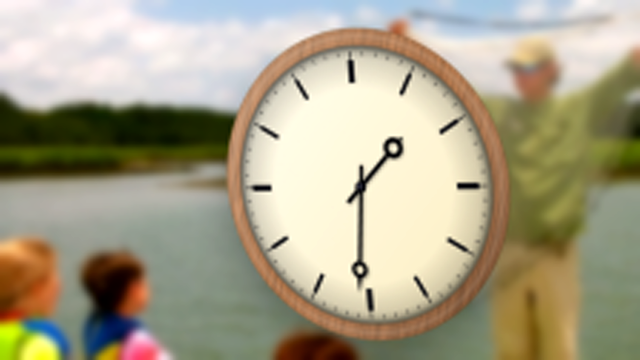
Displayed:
1.31
